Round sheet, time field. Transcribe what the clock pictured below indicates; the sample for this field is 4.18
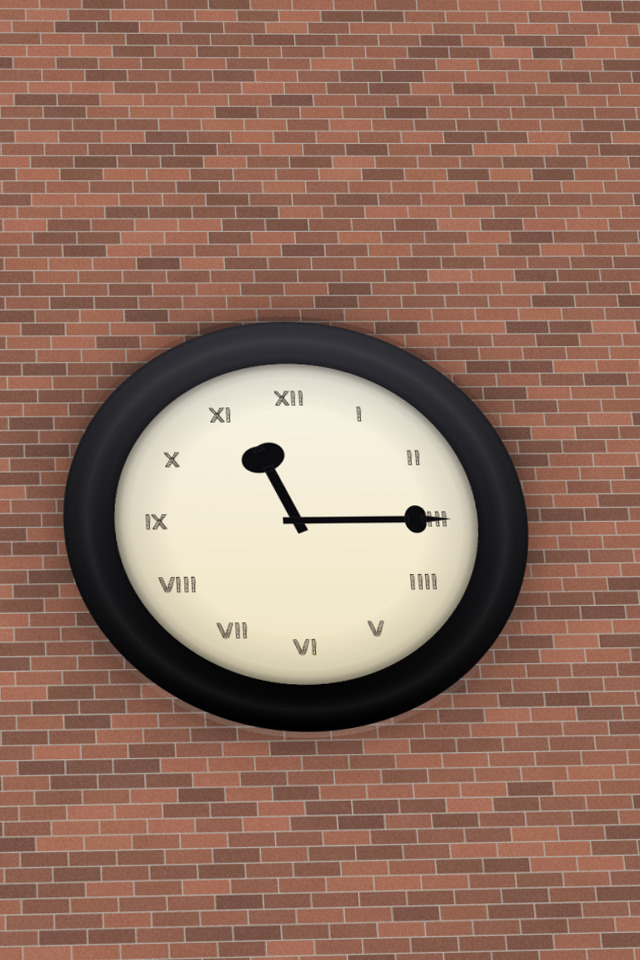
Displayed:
11.15
